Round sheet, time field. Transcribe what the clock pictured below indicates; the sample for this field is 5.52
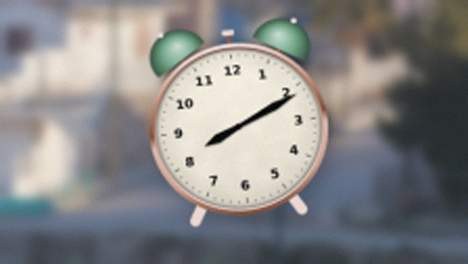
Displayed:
8.11
